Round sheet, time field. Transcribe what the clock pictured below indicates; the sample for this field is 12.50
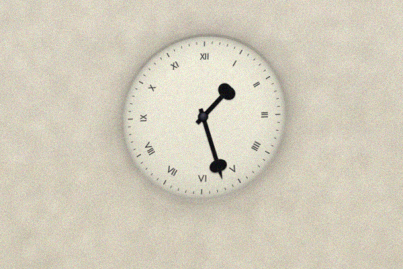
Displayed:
1.27
